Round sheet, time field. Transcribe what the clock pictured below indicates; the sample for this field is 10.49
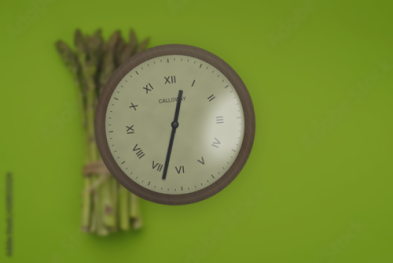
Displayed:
12.33
